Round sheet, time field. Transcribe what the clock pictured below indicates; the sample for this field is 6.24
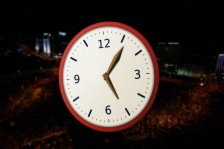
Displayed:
5.06
